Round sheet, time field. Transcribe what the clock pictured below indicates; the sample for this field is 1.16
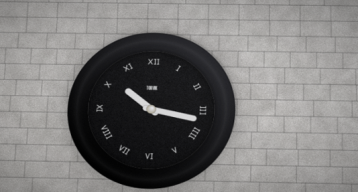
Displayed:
10.17
